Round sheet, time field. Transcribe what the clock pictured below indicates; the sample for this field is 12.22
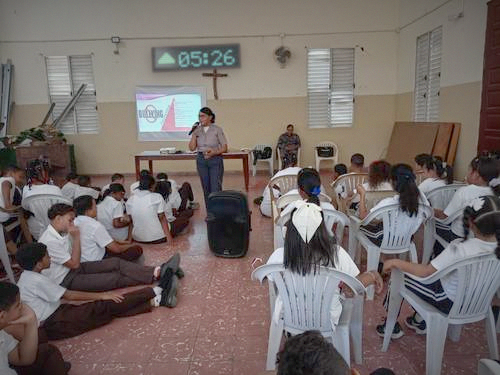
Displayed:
5.26
